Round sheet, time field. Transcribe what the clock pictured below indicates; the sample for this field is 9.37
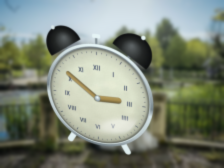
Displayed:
2.51
